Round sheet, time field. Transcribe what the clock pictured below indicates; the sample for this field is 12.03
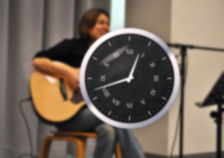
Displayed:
12.42
